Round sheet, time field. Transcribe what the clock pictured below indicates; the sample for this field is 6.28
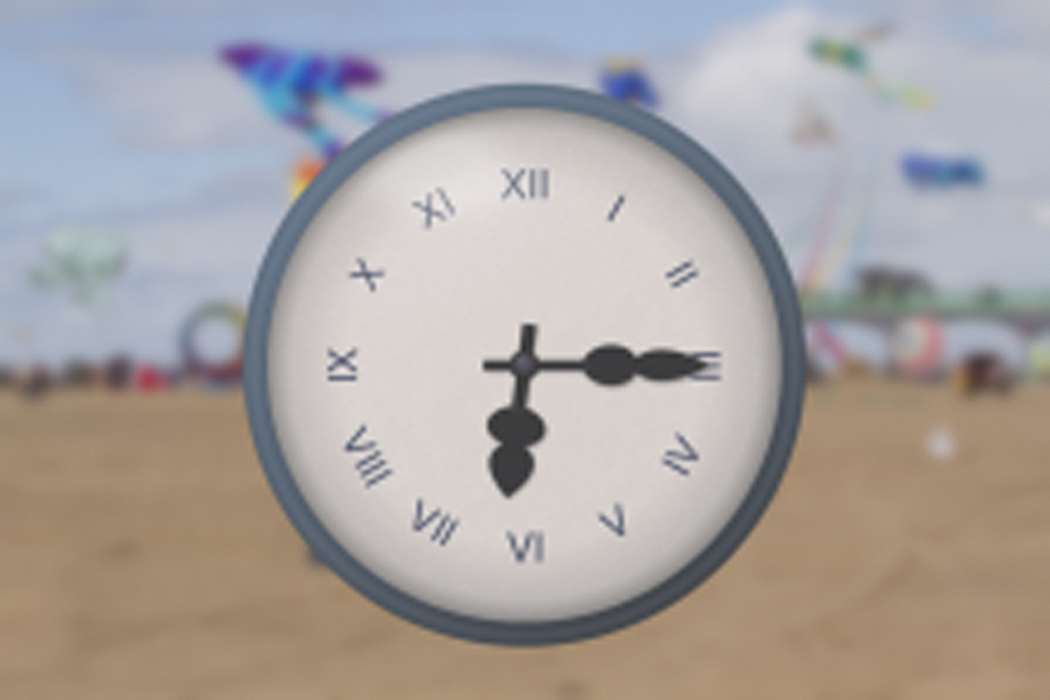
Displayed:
6.15
